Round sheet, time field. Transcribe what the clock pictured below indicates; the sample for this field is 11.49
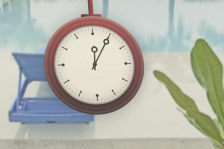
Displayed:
12.05
